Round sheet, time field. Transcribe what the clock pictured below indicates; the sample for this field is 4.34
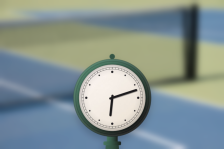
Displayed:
6.12
